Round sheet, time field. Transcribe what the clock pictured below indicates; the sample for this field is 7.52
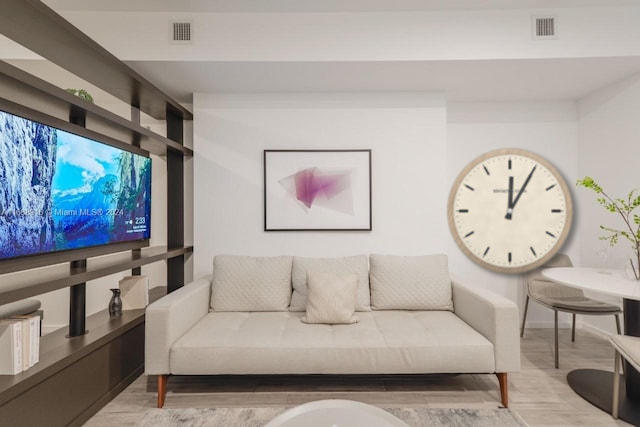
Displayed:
12.05
